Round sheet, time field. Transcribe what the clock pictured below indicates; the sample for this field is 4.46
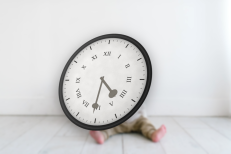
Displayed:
4.31
